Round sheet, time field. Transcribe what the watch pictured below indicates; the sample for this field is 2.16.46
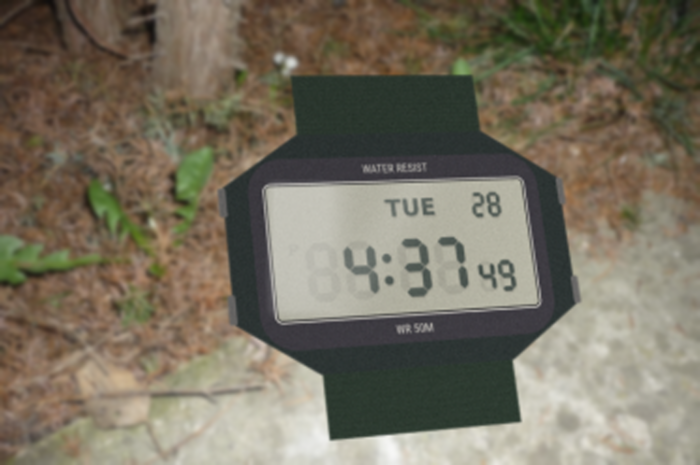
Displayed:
4.37.49
